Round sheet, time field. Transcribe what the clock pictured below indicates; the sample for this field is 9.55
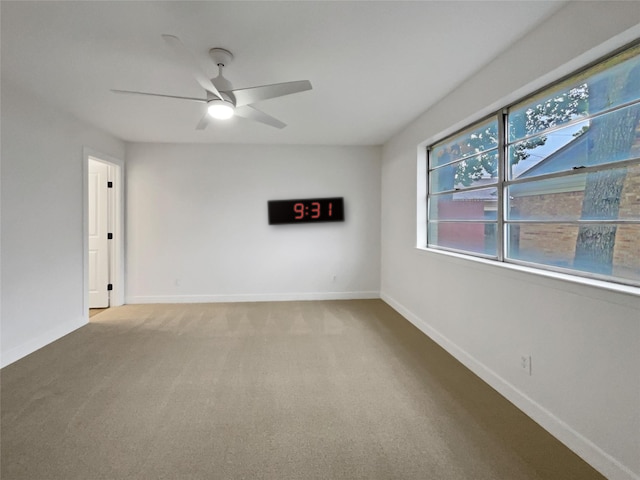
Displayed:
9.31
